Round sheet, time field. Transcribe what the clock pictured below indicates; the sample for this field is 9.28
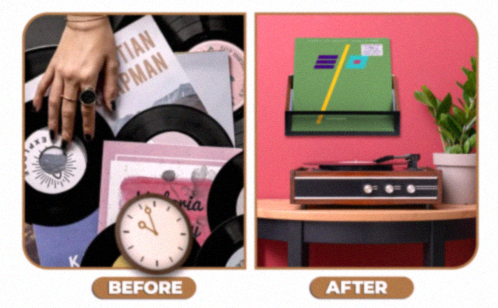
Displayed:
9.57
